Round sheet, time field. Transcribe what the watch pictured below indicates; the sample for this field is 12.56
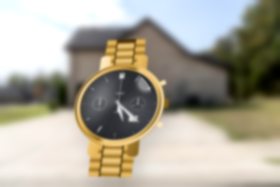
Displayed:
5.22
